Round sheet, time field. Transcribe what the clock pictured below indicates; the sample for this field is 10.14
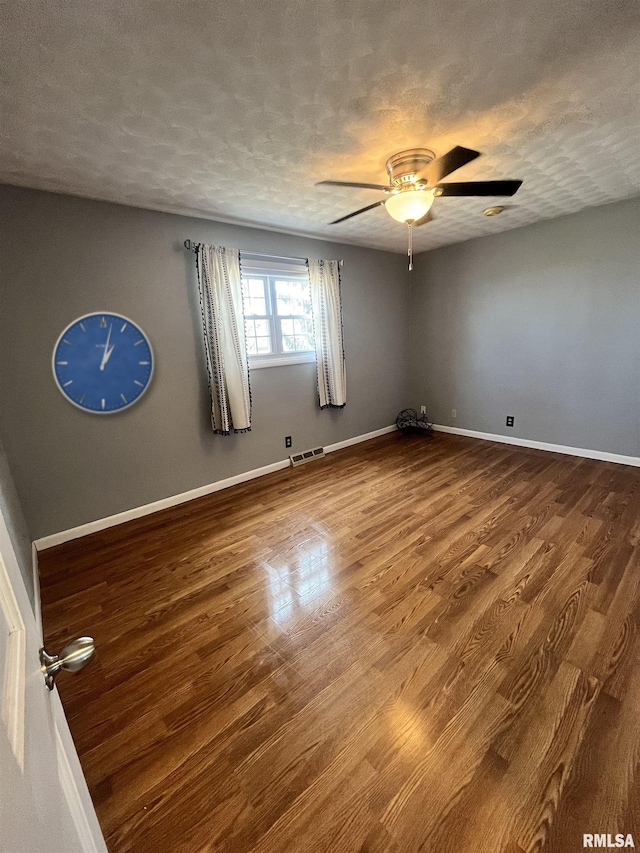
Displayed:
1.02
